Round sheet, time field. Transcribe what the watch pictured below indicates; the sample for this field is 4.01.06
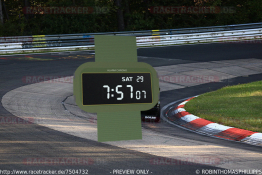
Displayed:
7.57.07
